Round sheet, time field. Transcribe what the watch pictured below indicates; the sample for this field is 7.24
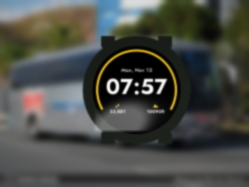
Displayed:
7.57
